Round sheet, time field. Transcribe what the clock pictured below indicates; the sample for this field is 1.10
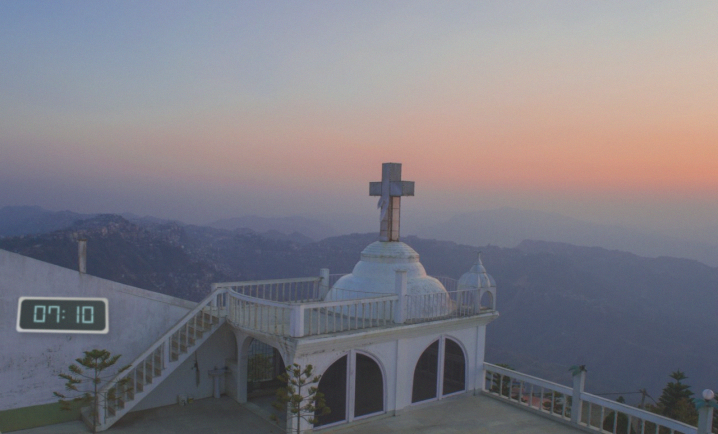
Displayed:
7.10
